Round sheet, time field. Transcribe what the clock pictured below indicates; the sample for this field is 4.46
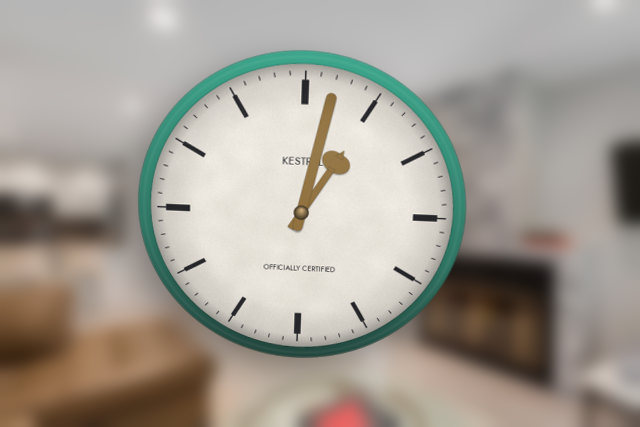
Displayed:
1.02
